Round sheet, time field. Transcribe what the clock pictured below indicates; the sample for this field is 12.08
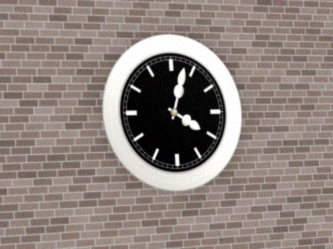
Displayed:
4.03
